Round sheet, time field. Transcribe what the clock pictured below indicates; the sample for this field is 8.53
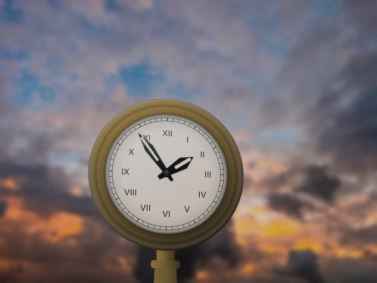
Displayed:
1.54
